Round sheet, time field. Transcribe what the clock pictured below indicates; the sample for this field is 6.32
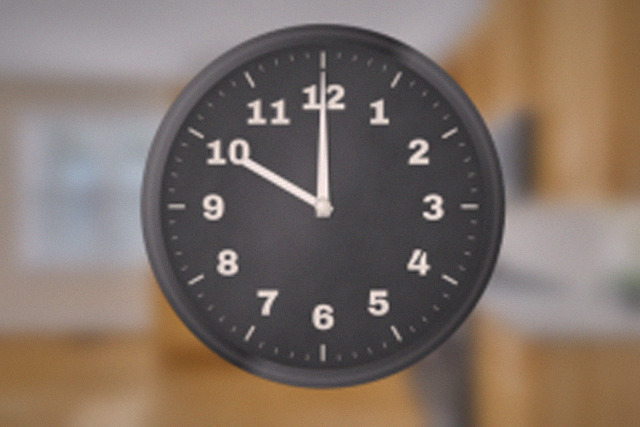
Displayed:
10.00
